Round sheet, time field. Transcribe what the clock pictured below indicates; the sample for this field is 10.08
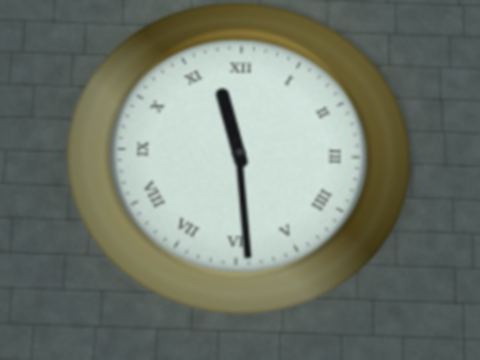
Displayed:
11.29
